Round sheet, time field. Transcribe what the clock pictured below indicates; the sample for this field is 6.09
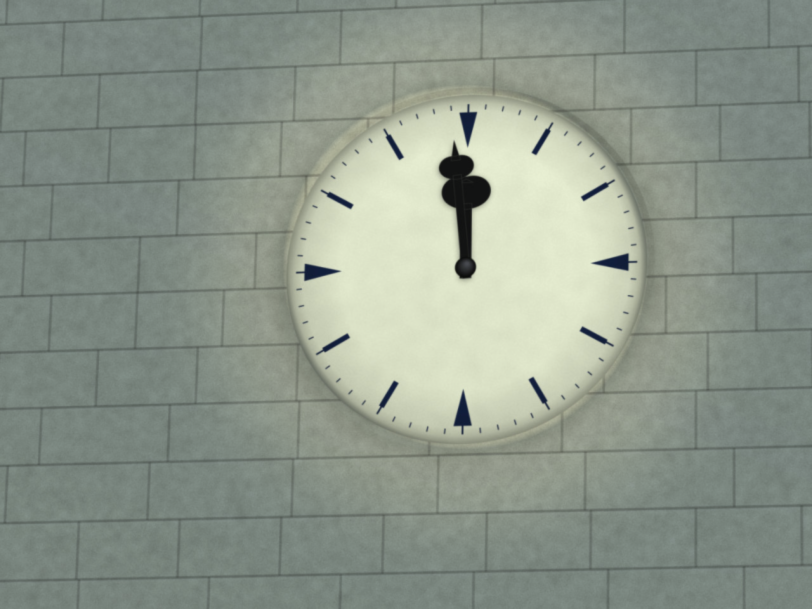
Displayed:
11.59
